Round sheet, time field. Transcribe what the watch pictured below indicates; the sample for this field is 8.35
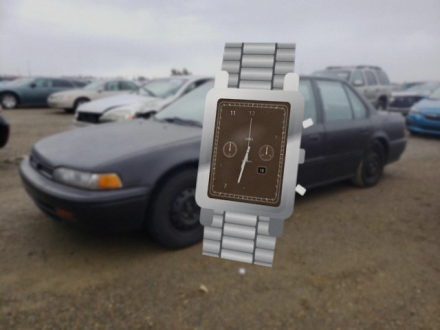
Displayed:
6.32
